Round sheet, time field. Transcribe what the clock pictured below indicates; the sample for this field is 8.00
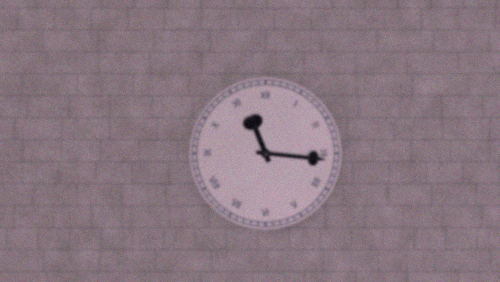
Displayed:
11.16
